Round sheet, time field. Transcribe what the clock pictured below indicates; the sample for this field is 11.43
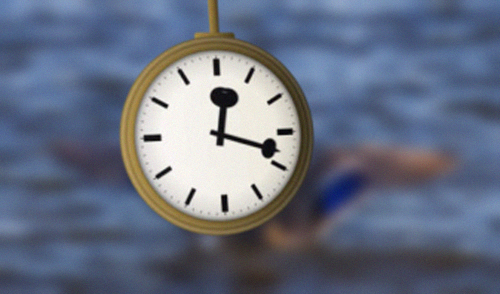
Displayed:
12.18
